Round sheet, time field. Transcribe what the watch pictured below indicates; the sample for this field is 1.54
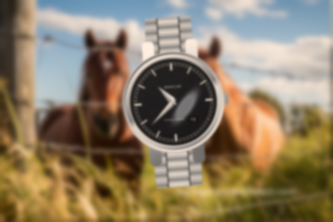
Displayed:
10.38
